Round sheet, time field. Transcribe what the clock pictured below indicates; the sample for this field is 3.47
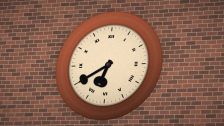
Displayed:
6.40
